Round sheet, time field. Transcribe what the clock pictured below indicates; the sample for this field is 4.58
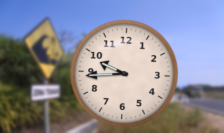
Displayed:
9.44
